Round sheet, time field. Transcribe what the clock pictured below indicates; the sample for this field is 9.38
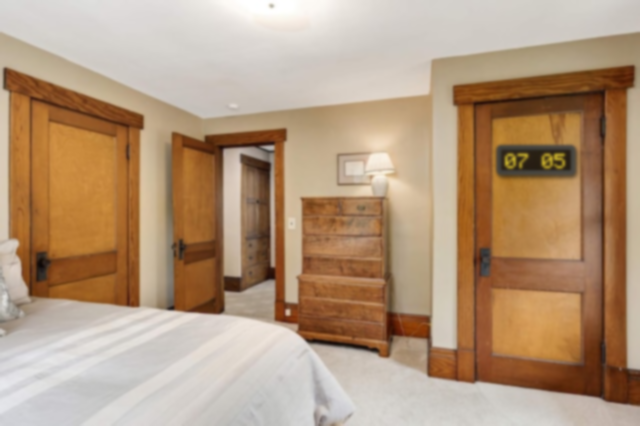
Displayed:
7.05
